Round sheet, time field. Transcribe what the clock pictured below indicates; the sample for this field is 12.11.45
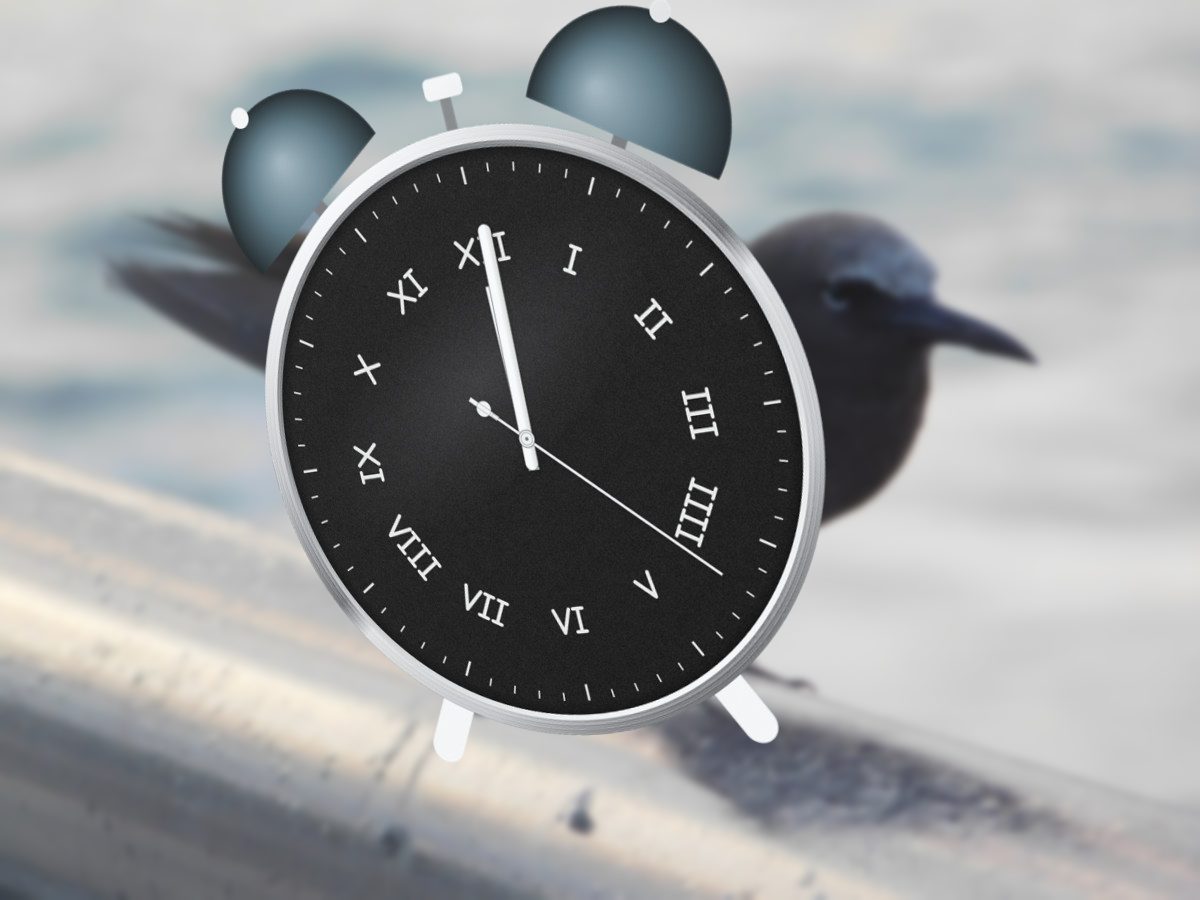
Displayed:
12.00.22
